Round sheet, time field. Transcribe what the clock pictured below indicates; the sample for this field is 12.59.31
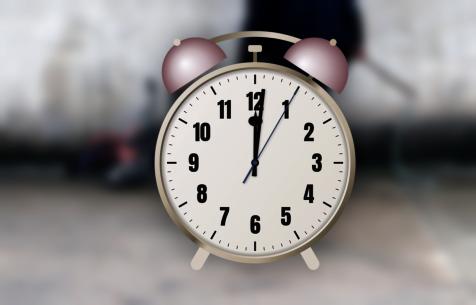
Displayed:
12.01.05
